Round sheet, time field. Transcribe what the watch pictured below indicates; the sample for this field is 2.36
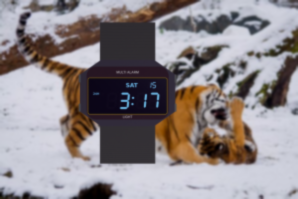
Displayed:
3.17
